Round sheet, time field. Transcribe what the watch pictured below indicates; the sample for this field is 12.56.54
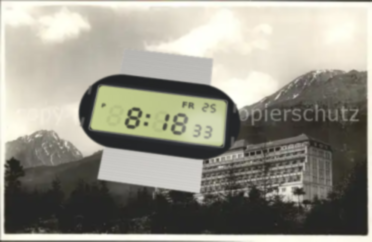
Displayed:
8.18.33
